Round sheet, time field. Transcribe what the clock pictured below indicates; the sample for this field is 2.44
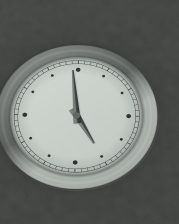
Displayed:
4.59
